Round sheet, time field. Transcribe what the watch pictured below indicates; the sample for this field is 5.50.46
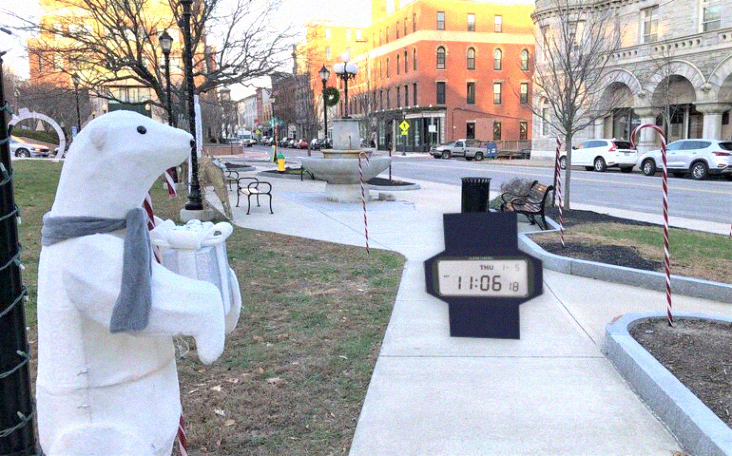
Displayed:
11.06.18
